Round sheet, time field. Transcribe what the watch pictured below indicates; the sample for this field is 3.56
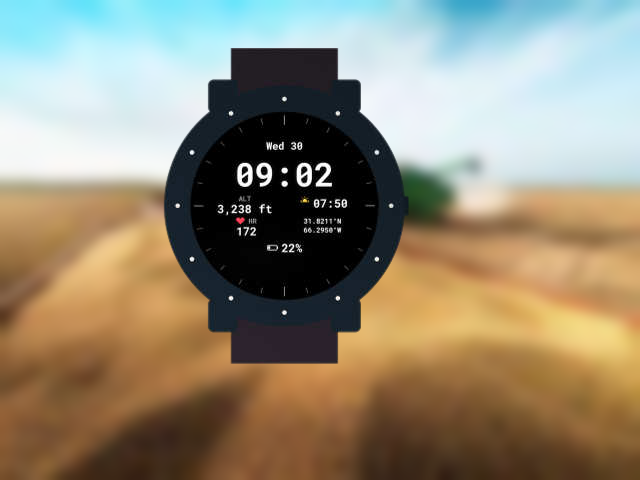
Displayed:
9.02
